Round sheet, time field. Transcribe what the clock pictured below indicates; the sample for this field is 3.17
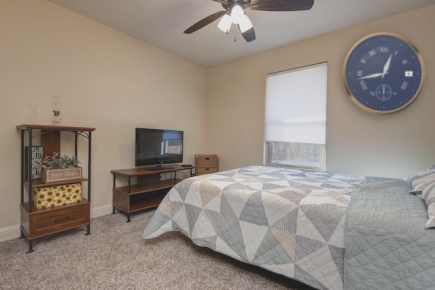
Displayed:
12.43
